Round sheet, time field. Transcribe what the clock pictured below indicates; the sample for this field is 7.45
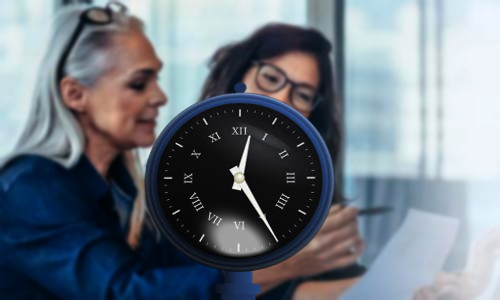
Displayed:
12.25
